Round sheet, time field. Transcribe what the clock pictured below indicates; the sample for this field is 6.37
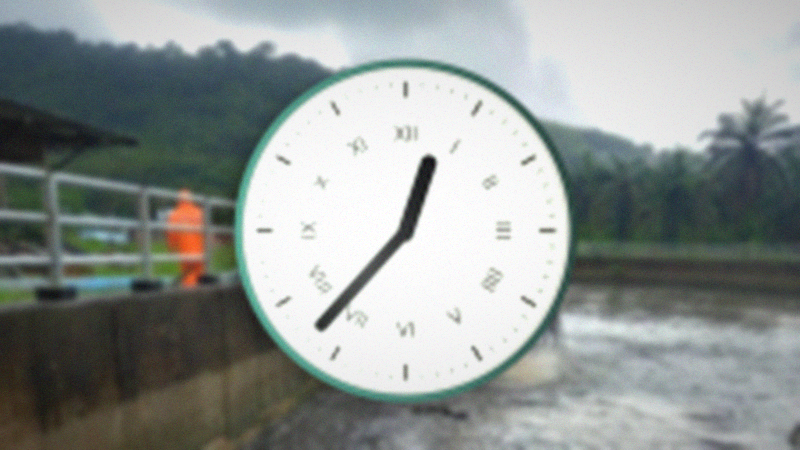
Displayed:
12.37
